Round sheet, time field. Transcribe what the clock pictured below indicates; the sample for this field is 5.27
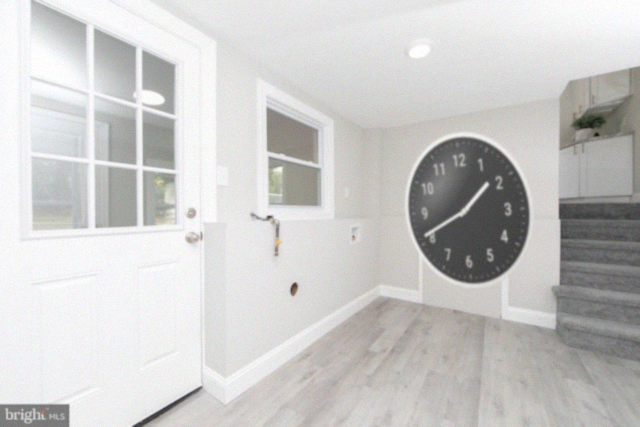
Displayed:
1.41
